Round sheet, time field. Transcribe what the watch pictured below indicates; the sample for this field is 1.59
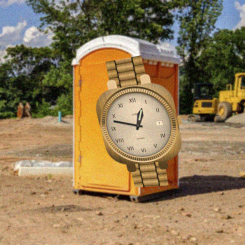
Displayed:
12.48
